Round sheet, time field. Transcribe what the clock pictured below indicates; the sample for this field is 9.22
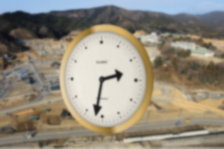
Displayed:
2.32
